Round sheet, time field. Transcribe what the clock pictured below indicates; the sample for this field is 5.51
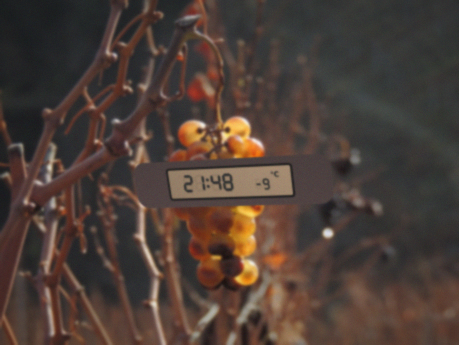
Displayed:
21.48
